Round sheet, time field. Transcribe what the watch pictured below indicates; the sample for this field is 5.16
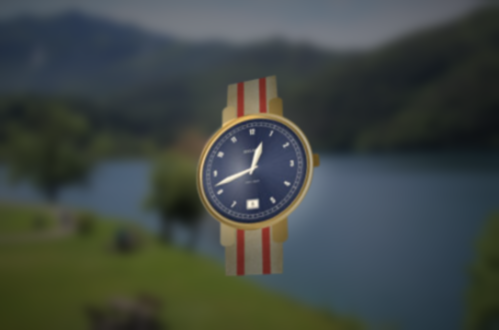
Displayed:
12.42
